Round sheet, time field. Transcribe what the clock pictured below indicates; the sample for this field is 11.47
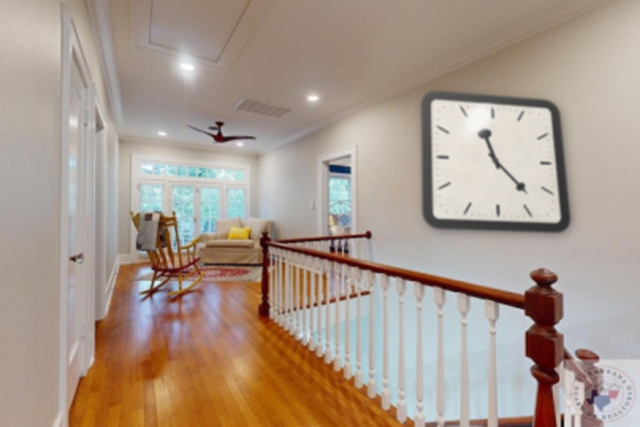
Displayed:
11.23
